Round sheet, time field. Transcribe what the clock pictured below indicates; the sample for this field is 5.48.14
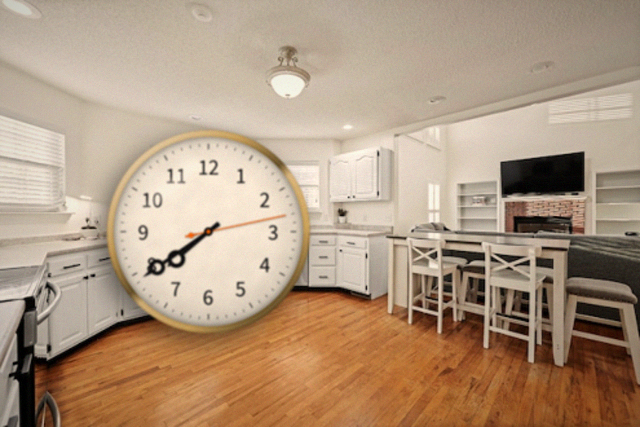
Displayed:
7.39.13
